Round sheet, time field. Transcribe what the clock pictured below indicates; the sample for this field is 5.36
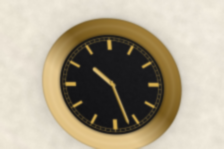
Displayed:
10.27
